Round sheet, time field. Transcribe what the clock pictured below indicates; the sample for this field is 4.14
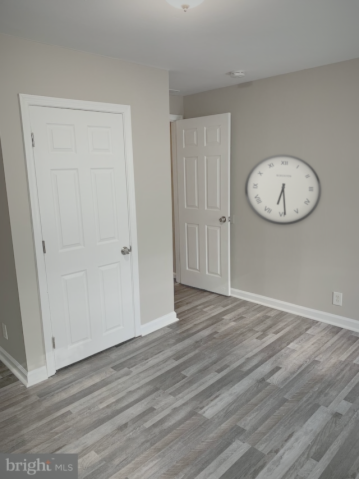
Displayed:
6.29
